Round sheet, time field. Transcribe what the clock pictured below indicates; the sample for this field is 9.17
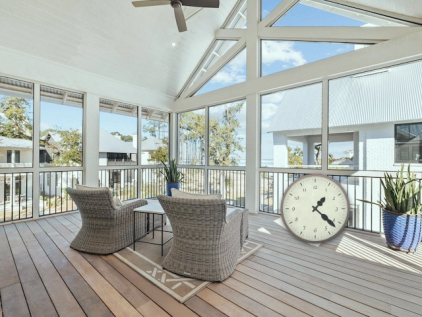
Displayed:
1.22
